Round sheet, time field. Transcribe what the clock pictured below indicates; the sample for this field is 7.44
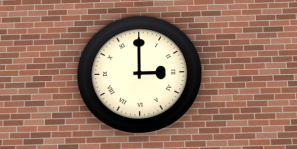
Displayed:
3.00
